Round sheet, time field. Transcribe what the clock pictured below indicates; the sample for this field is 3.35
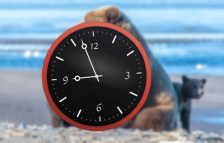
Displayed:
8.57
